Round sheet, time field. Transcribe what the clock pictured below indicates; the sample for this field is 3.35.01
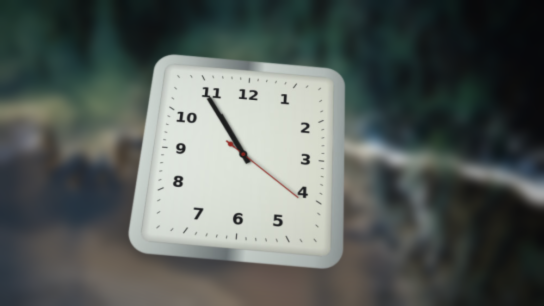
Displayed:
10.54.21
